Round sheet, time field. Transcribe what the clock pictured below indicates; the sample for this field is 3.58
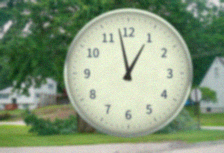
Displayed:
12.58
